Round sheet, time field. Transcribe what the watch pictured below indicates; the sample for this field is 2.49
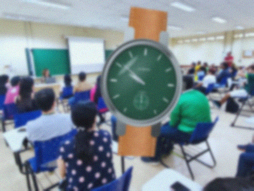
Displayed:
9.51
